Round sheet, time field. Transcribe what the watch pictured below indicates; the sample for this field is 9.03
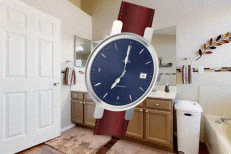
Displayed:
7.00
